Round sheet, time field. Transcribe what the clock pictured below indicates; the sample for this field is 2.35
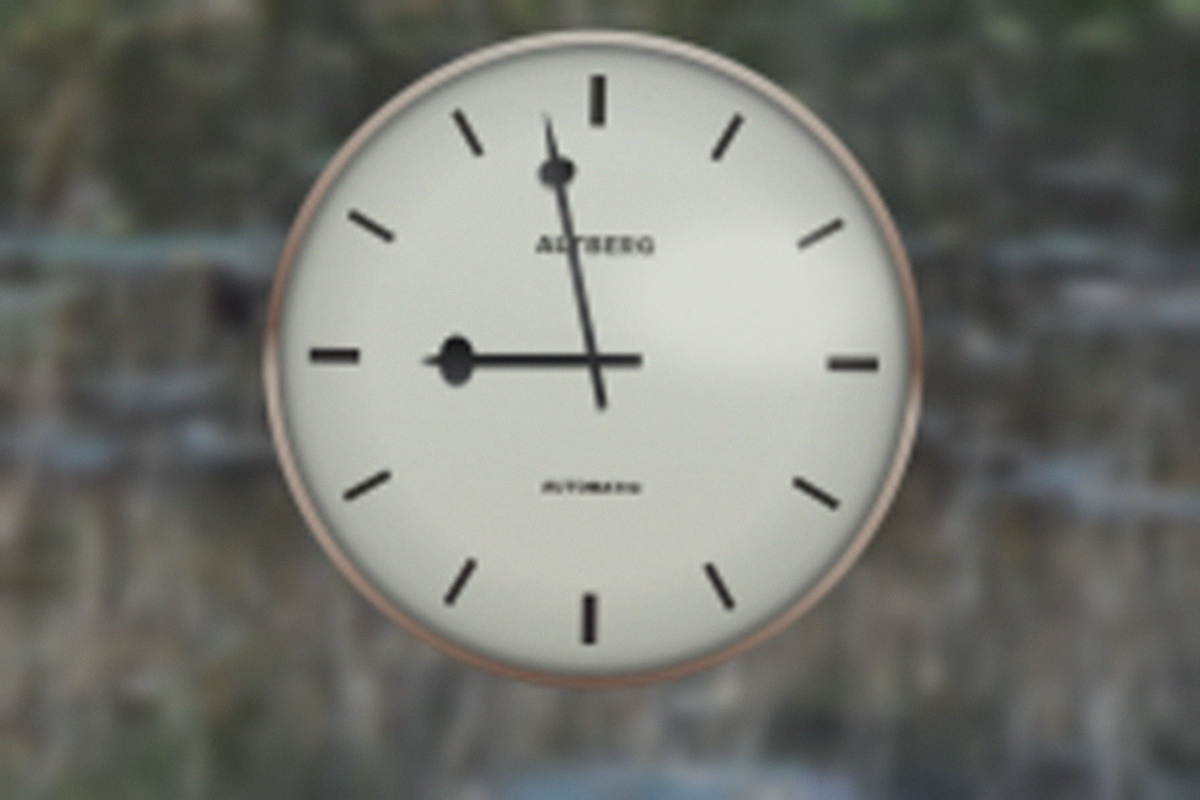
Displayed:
8.58
